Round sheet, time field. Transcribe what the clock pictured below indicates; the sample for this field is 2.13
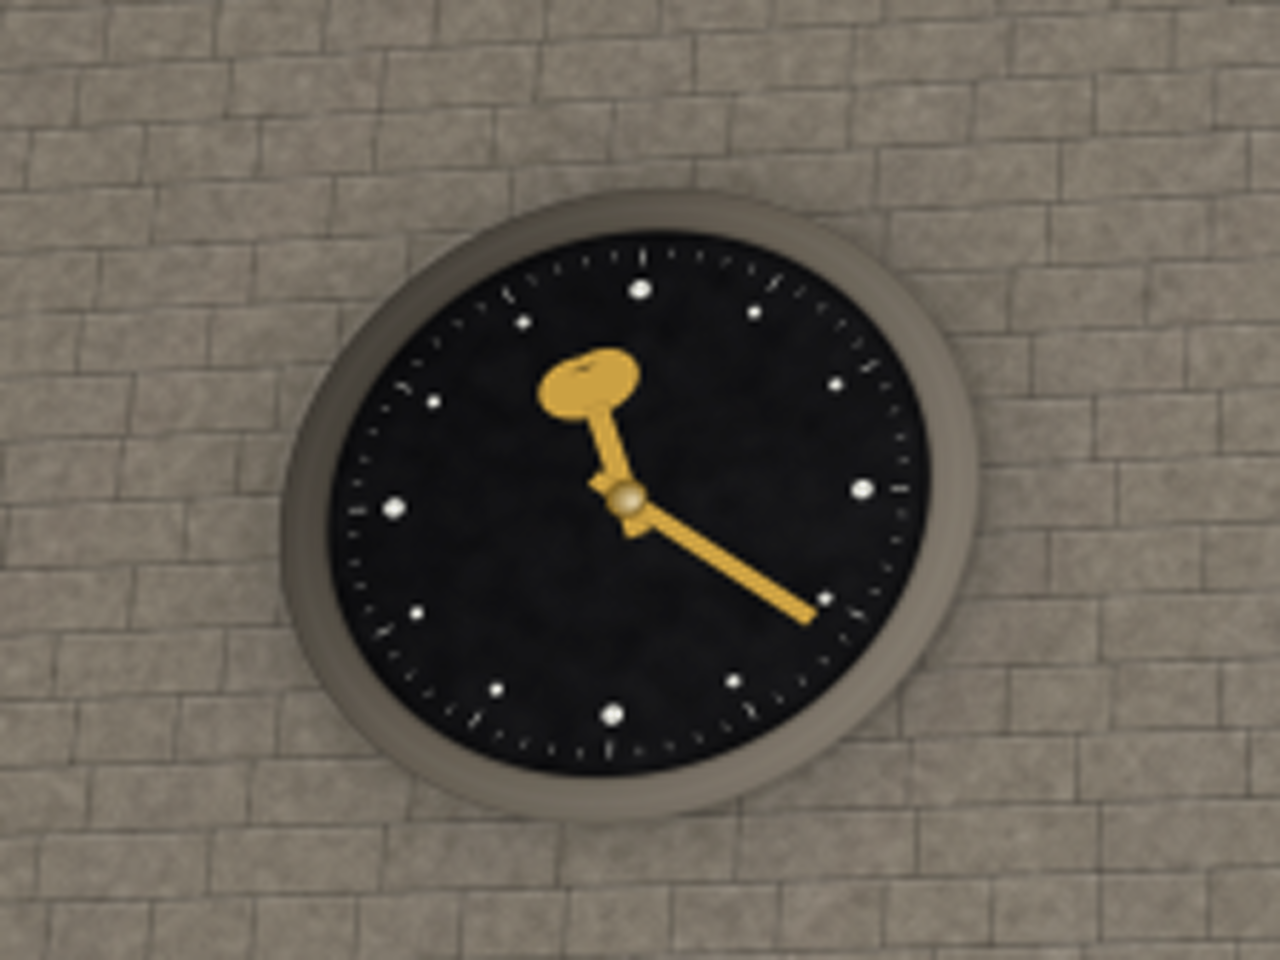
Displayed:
11.21
